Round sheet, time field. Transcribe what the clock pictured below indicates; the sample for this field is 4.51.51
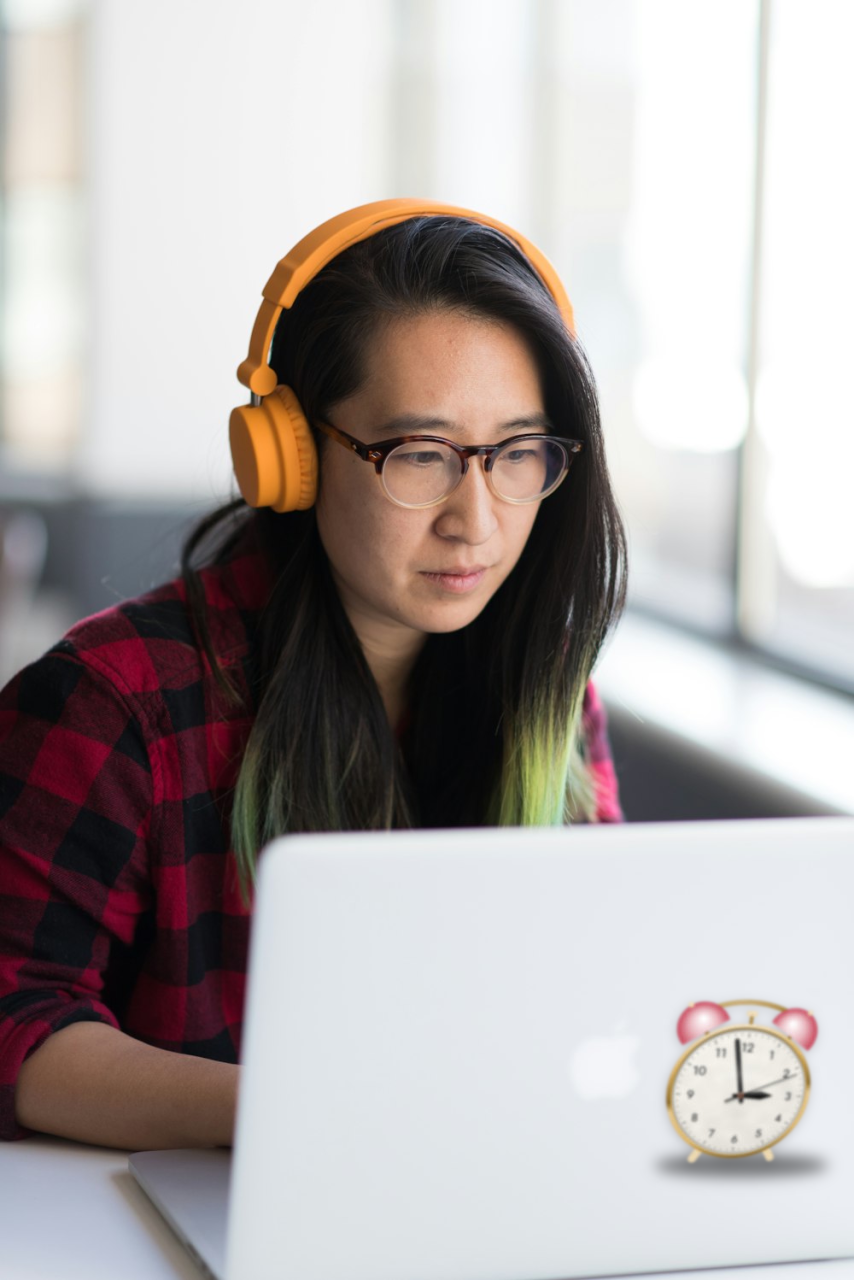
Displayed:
2.58.11
